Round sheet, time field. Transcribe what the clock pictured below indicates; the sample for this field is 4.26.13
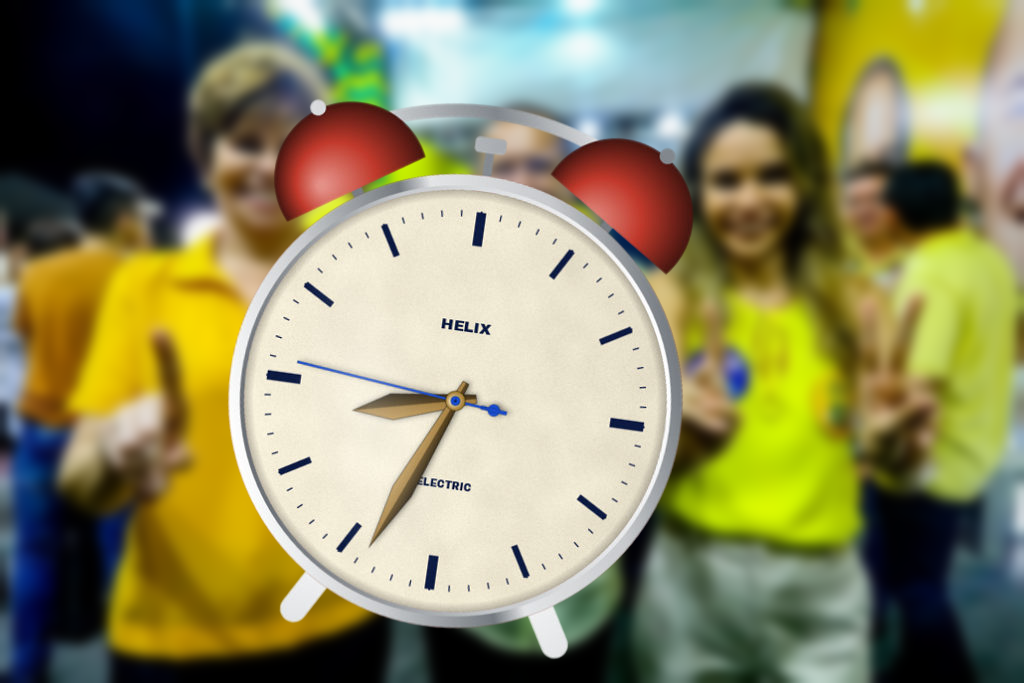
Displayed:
8.33.46
